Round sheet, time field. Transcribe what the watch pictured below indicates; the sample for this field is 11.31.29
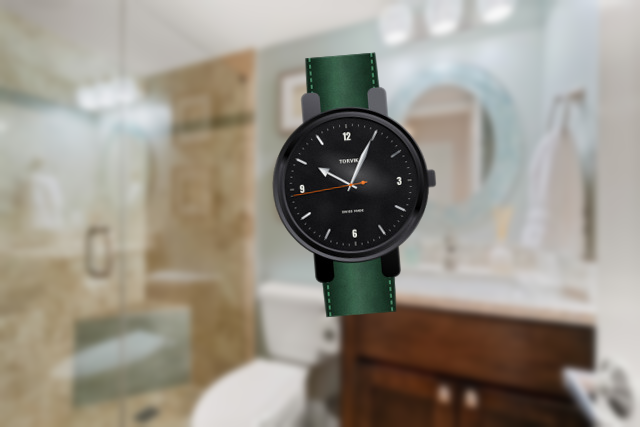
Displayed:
10.04.44
